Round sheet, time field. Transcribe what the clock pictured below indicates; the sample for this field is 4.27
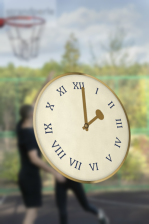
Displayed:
2.01
